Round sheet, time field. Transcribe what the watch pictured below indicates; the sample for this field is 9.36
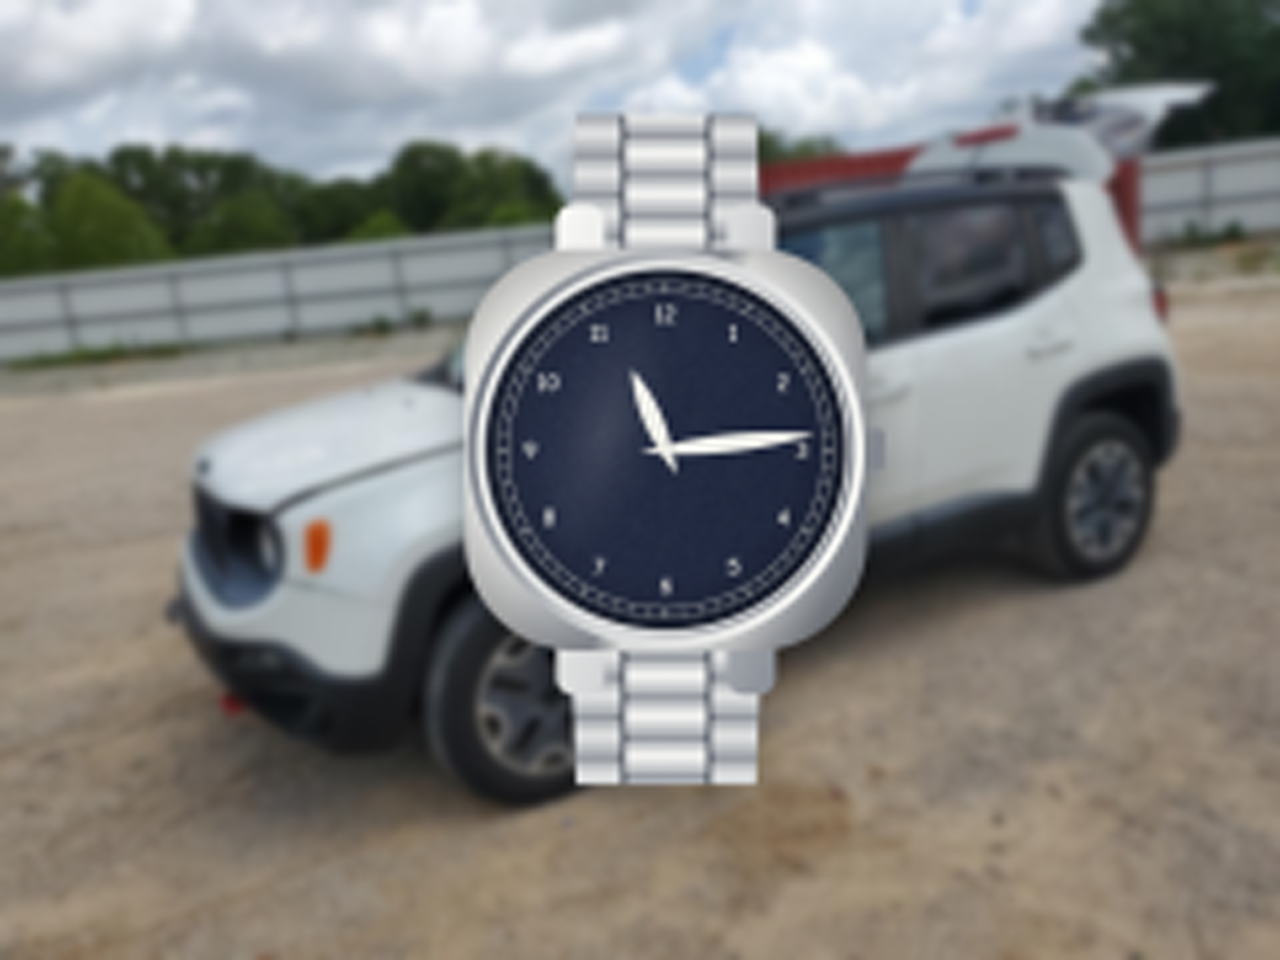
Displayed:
11.14
